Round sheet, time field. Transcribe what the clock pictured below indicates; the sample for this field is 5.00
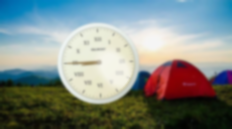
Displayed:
8.45
